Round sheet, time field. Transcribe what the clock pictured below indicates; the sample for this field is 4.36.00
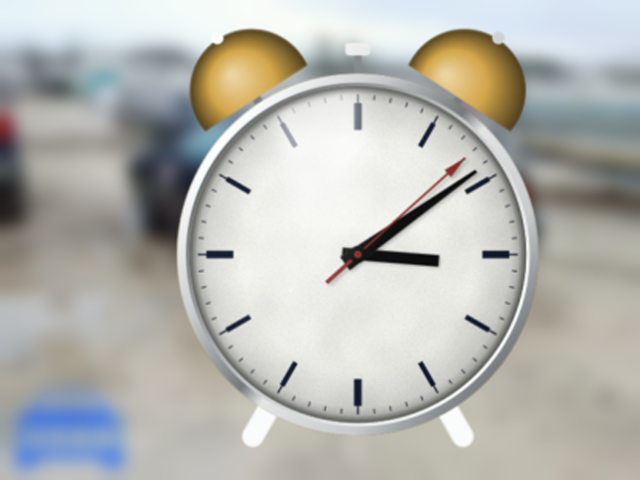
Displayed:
3.09.08
